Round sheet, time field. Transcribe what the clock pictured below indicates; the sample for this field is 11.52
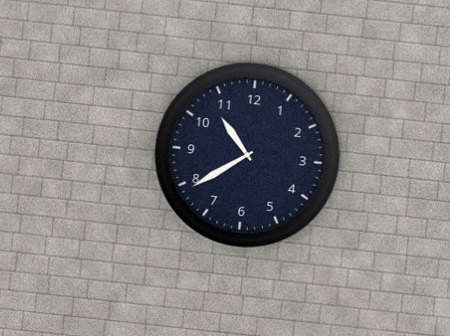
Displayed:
10.39
